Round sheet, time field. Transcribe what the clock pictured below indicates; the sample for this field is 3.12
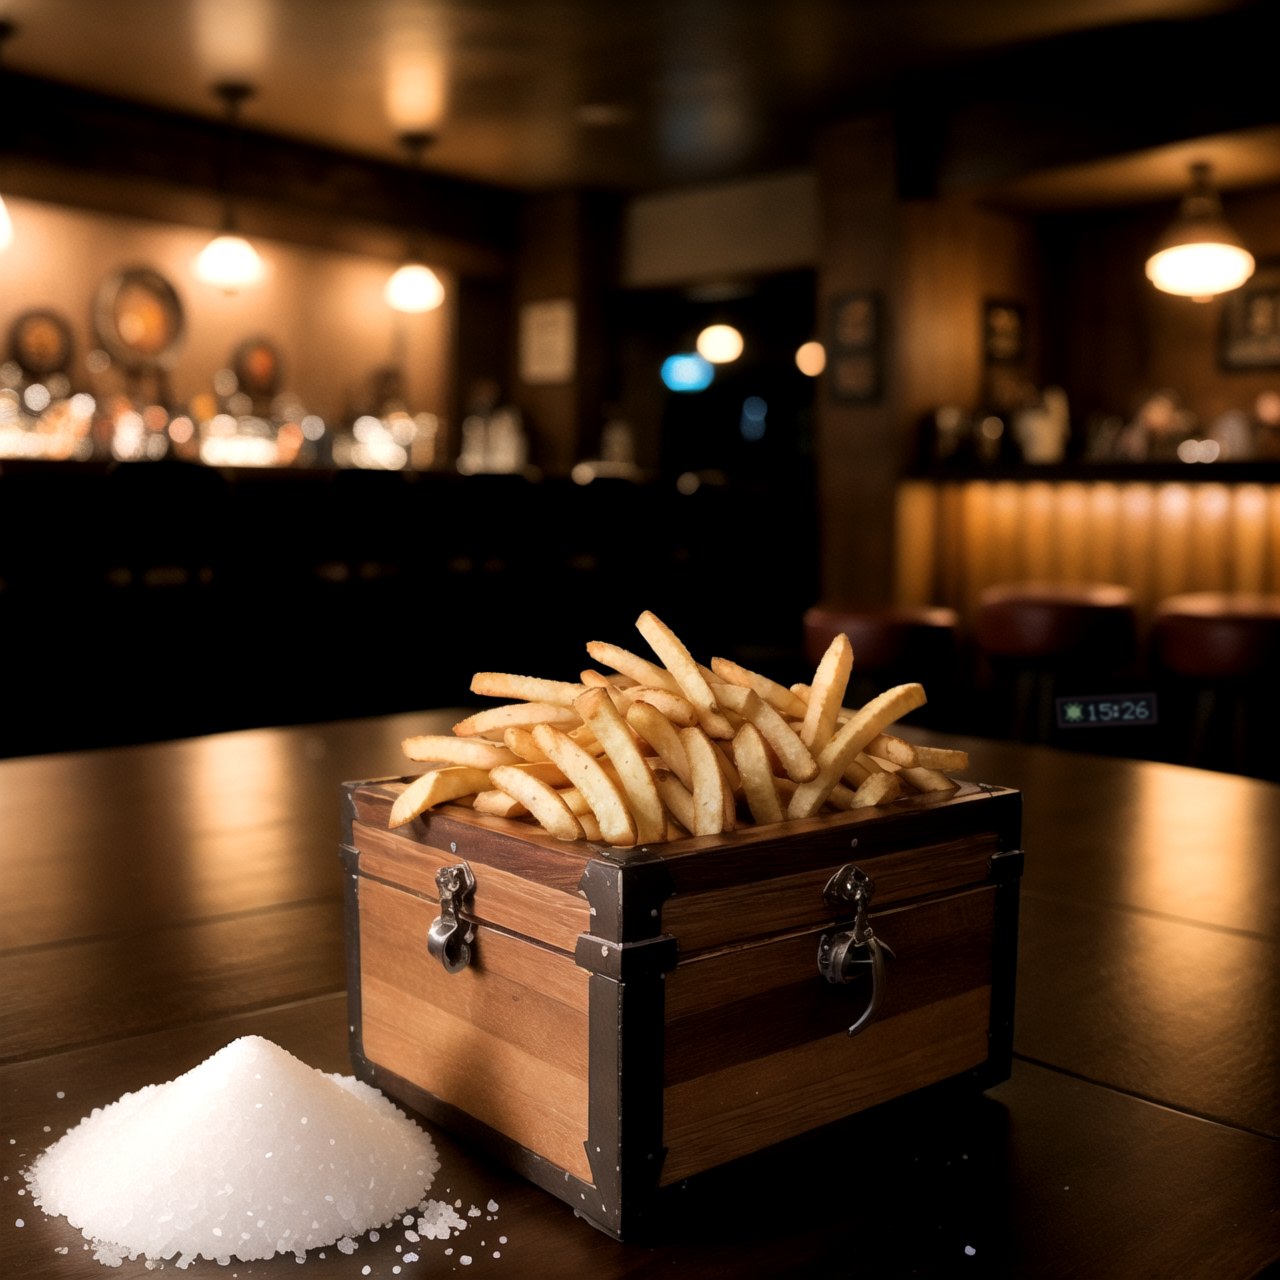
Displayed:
15.26
